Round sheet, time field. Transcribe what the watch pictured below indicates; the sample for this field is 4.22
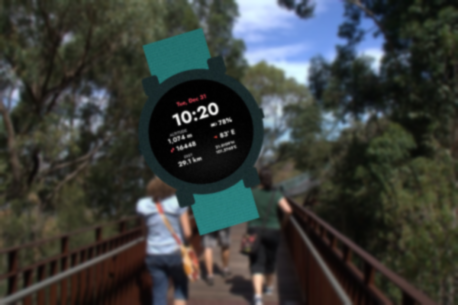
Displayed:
10.20
